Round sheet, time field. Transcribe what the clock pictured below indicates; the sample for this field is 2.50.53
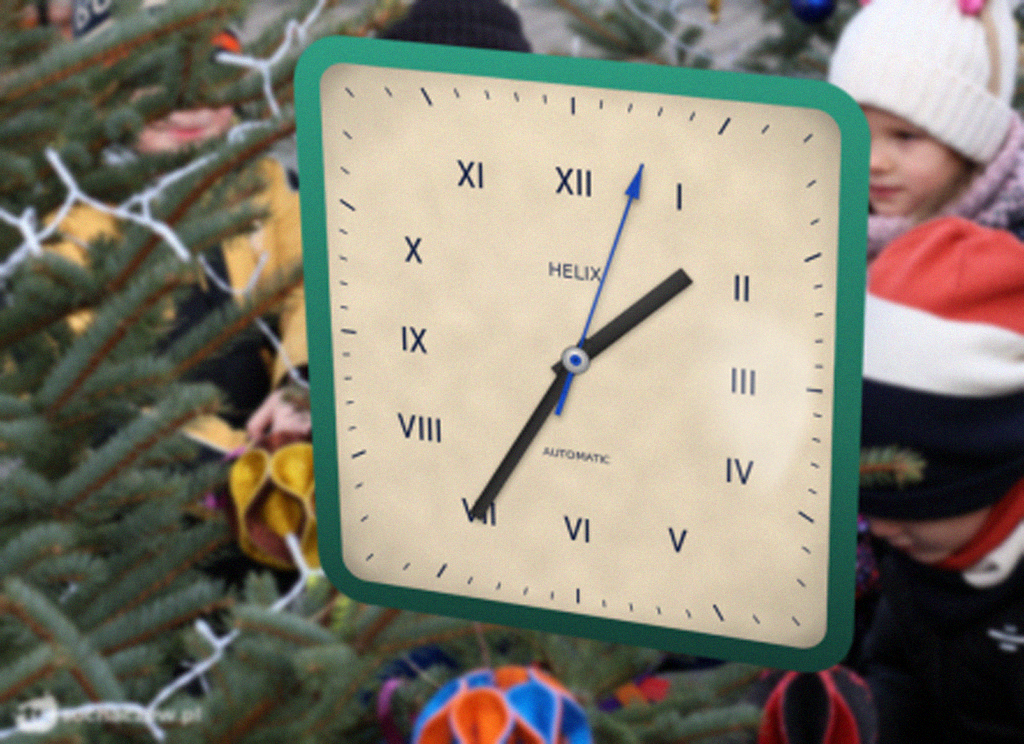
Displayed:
1.35.03
